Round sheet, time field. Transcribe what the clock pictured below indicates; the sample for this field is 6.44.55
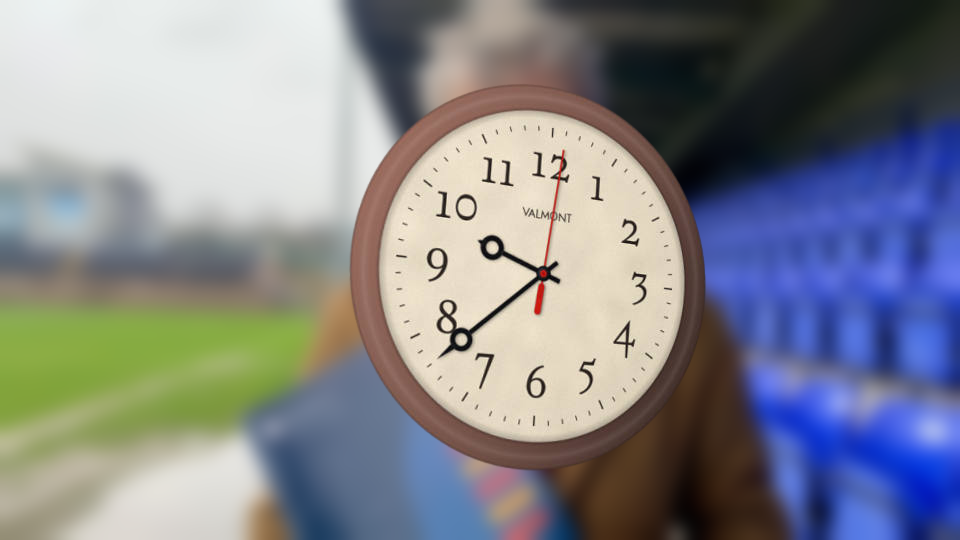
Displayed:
9.38.01
